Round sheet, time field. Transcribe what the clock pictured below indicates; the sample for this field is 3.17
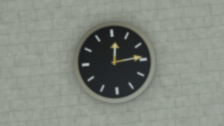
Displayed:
12.14
